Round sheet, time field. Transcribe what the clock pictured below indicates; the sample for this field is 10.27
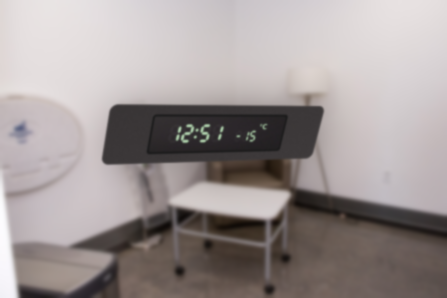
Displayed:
12.51
